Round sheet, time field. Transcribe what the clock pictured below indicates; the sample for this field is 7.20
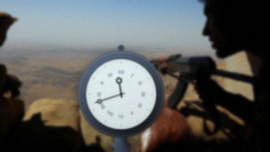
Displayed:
11.42
